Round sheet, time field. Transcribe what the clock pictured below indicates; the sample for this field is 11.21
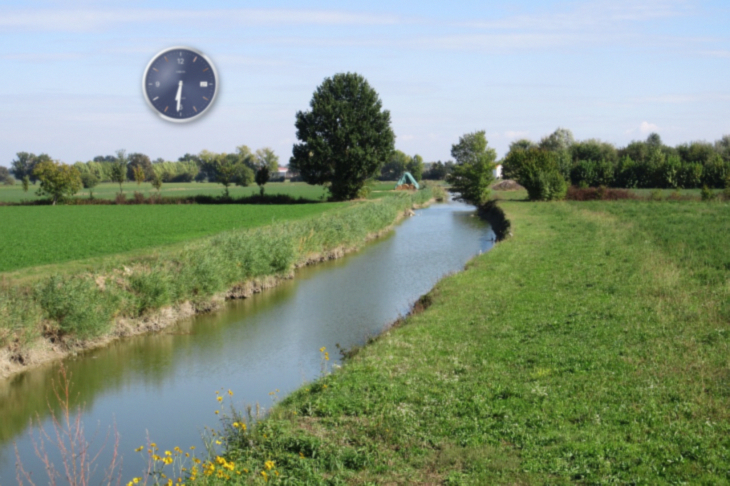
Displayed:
6.31
